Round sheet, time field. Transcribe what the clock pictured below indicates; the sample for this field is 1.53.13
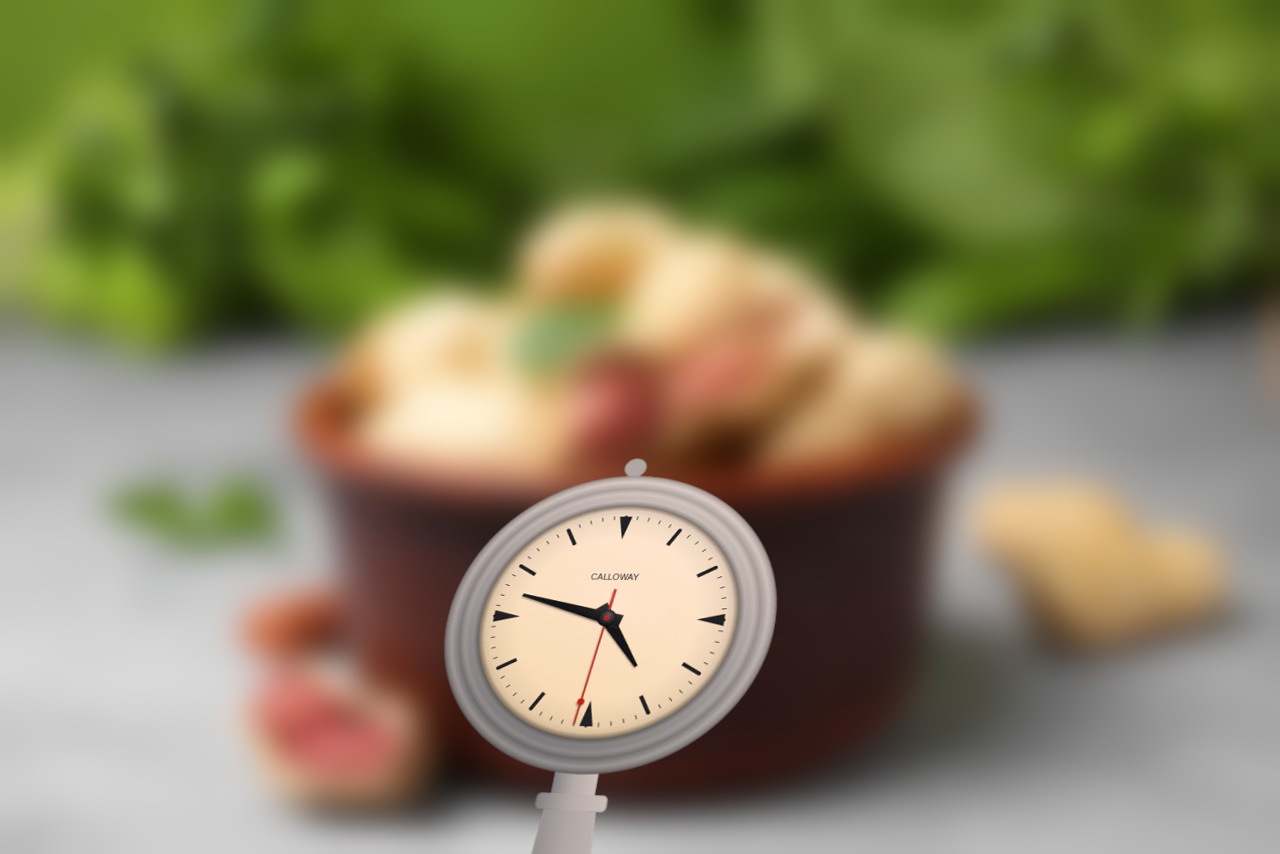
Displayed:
4.47.31
